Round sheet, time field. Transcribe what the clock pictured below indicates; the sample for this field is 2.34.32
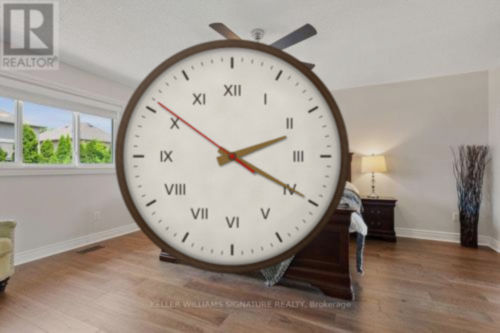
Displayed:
2.19.51
